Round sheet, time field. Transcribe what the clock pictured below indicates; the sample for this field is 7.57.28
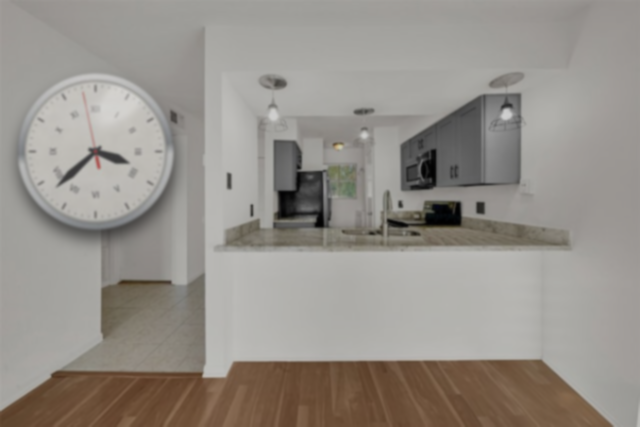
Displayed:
3.37.58
